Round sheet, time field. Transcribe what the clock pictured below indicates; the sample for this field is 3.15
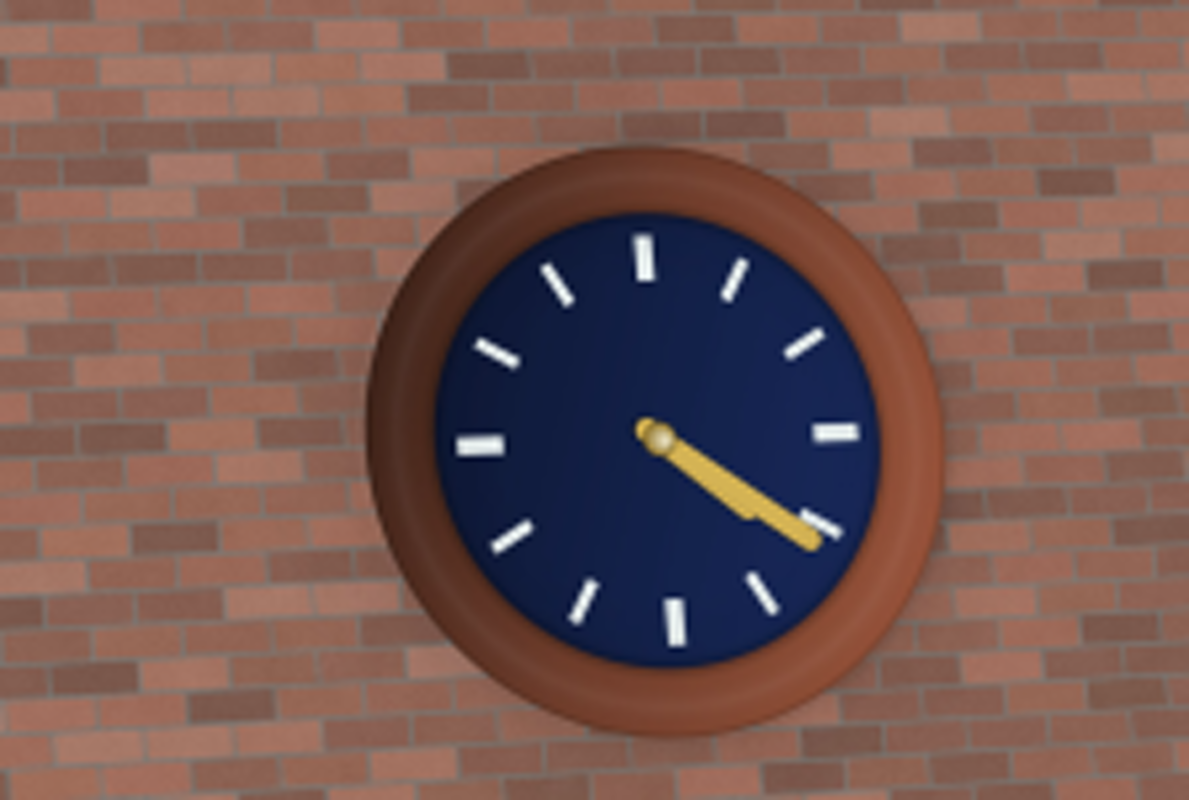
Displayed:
4.21
